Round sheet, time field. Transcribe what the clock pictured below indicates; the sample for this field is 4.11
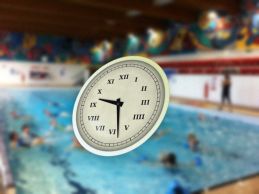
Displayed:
9.28
